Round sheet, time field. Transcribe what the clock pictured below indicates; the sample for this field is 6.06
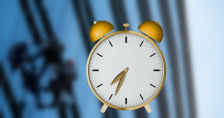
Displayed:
7.34
